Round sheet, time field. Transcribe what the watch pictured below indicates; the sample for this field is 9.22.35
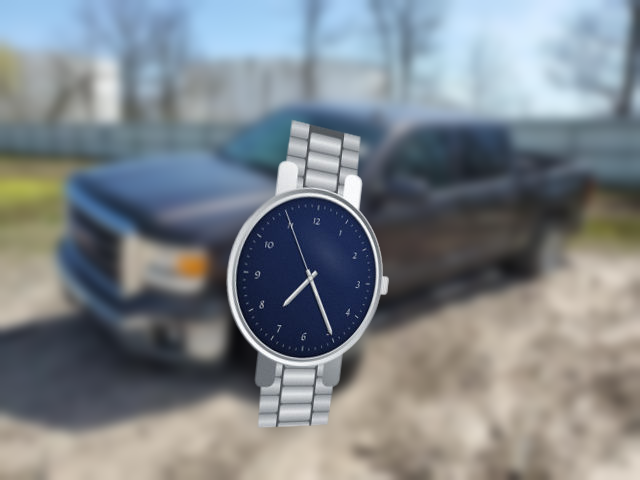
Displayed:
7.24.55
